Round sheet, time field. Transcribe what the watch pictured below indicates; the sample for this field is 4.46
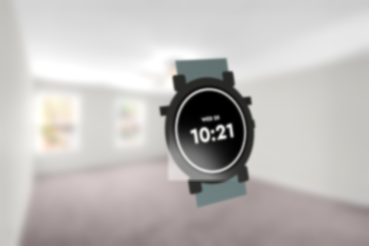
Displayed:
10.21
